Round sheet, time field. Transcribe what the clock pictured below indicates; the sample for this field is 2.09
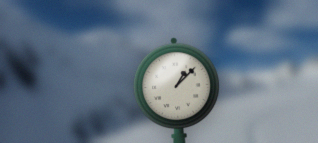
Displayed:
1.08
